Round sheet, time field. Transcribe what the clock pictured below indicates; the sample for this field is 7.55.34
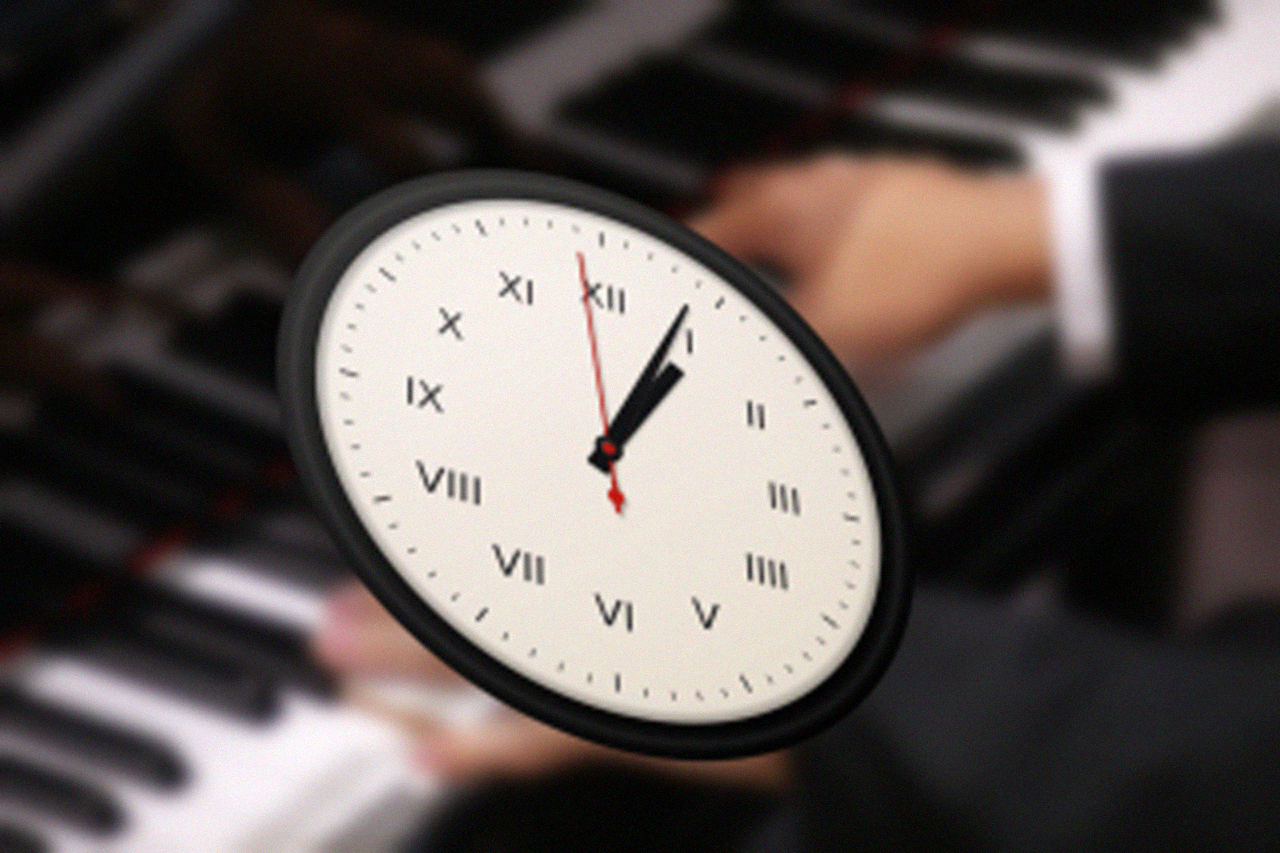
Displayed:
1.03.59
